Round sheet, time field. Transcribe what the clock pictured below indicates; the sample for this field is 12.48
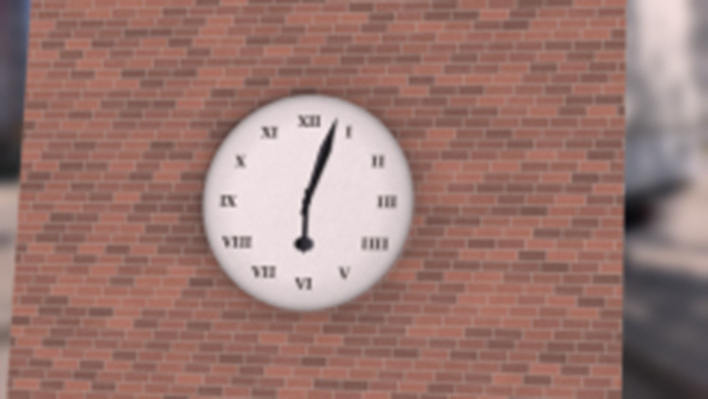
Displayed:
6.03
